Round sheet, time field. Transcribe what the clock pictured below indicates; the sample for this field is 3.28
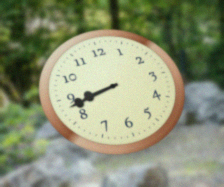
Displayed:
8.43
